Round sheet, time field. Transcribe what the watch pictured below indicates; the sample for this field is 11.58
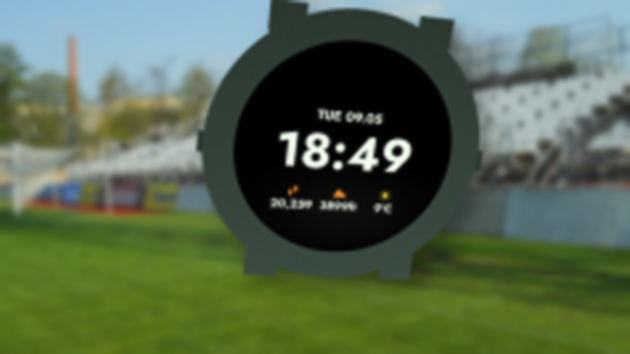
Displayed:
18.49
